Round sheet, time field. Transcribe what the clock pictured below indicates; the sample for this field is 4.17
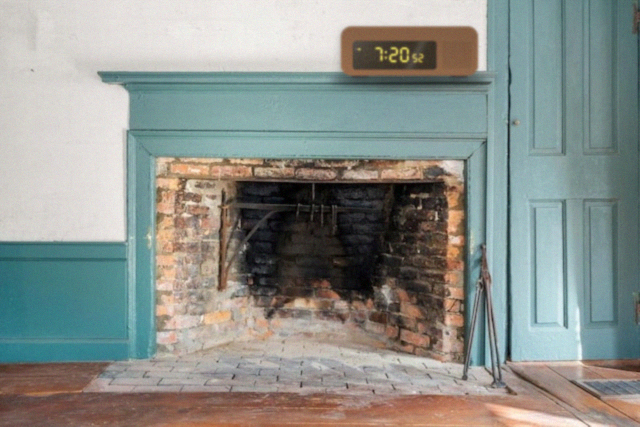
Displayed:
7.20
